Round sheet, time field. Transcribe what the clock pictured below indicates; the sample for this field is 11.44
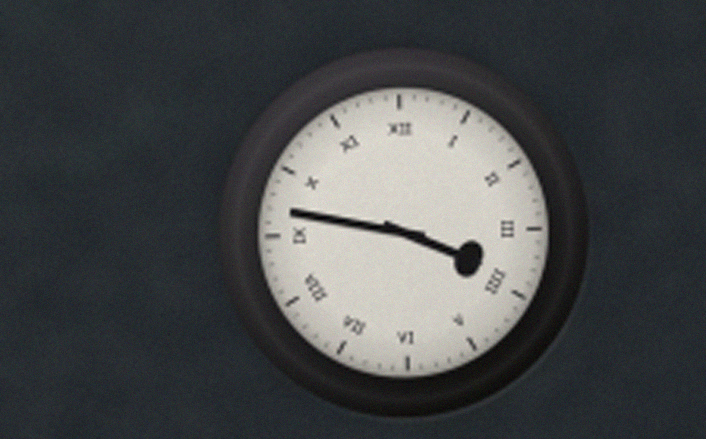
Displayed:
3.47
